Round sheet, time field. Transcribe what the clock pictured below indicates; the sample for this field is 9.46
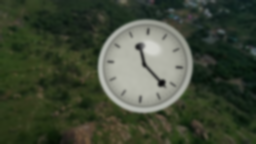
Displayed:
11.22
